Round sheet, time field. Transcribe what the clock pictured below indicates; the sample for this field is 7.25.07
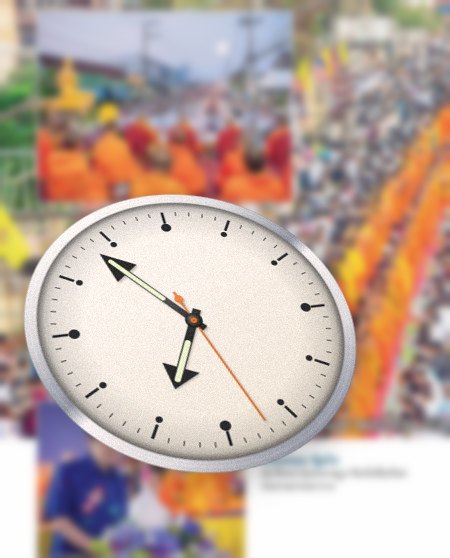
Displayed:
6.53.27
